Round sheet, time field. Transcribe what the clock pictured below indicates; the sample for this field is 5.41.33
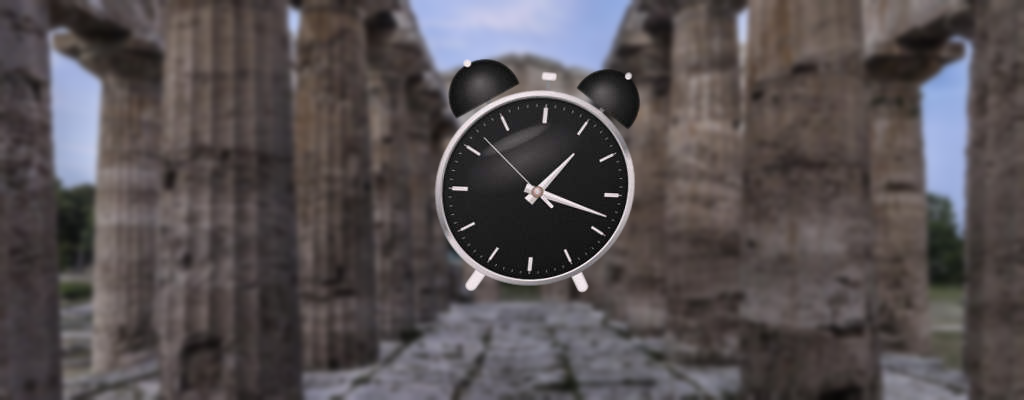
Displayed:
1.17.52
